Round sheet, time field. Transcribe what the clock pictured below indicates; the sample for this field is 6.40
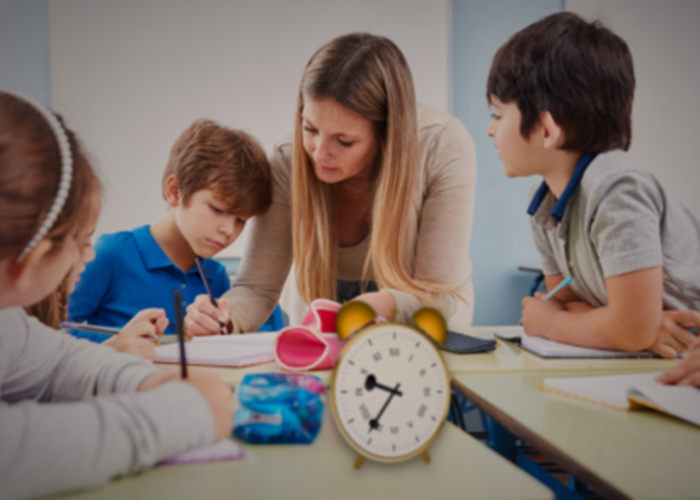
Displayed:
9.36
